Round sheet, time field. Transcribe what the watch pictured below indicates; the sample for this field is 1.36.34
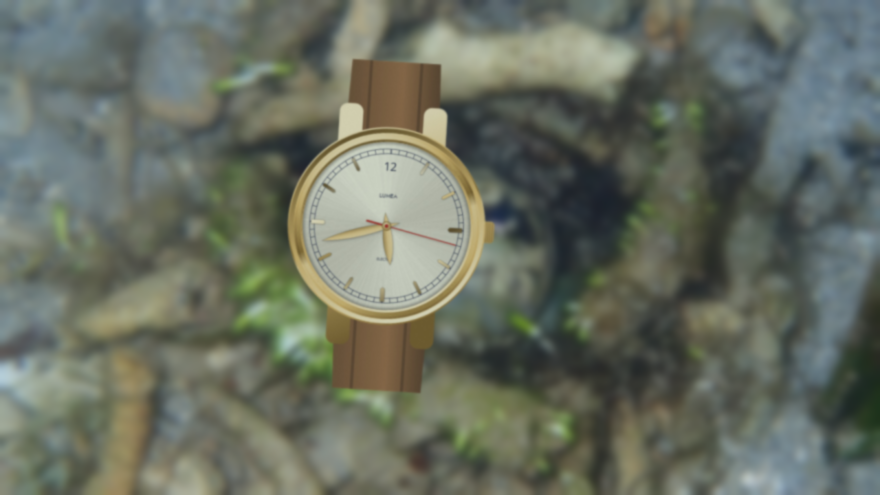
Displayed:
5.42.17
